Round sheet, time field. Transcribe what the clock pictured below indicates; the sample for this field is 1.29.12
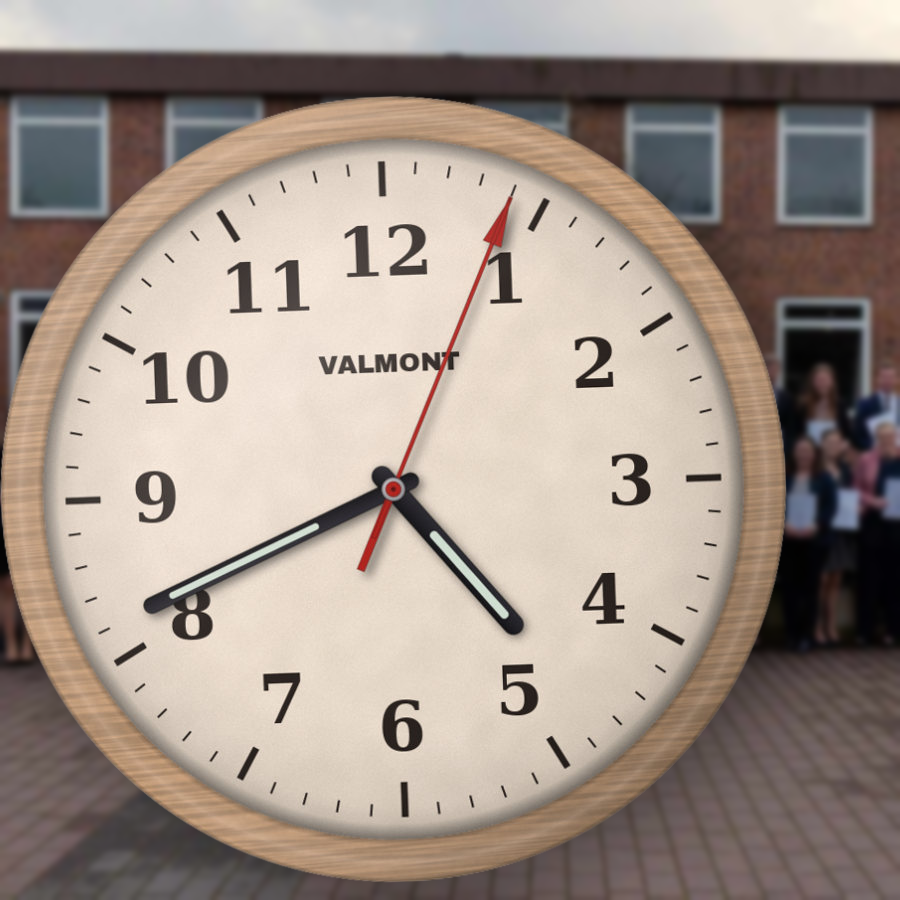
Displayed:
4.41.04
